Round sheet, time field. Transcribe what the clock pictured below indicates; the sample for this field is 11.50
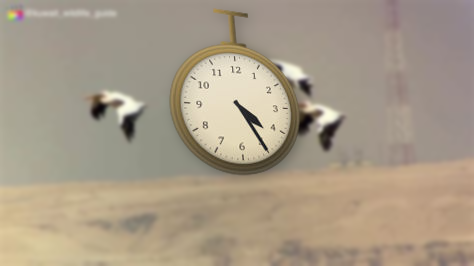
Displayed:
4.25
